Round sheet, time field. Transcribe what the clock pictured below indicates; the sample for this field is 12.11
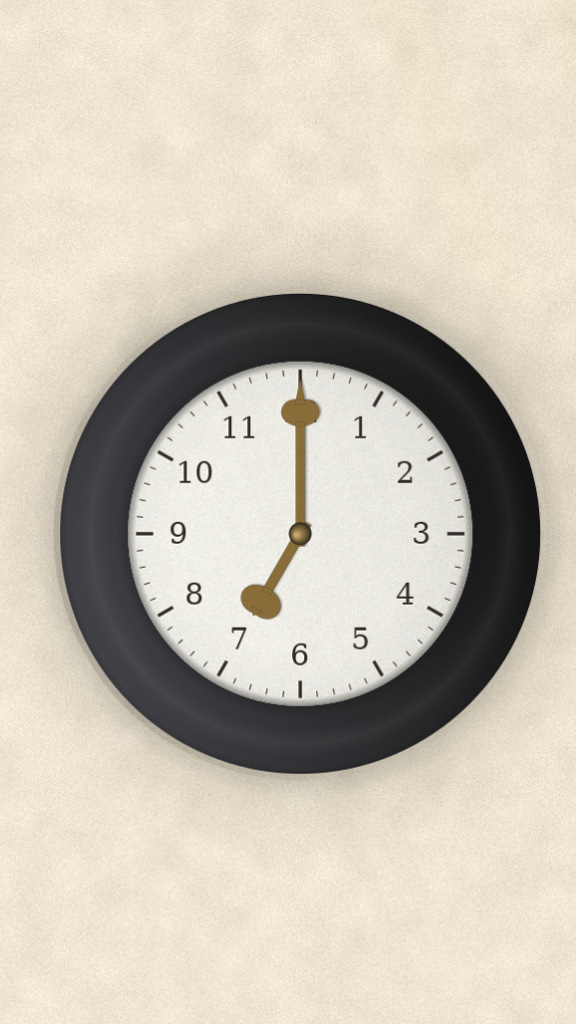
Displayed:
7.00
